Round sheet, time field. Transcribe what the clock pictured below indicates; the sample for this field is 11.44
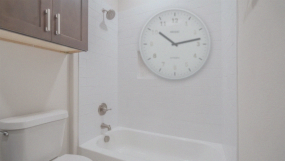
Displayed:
10.13
